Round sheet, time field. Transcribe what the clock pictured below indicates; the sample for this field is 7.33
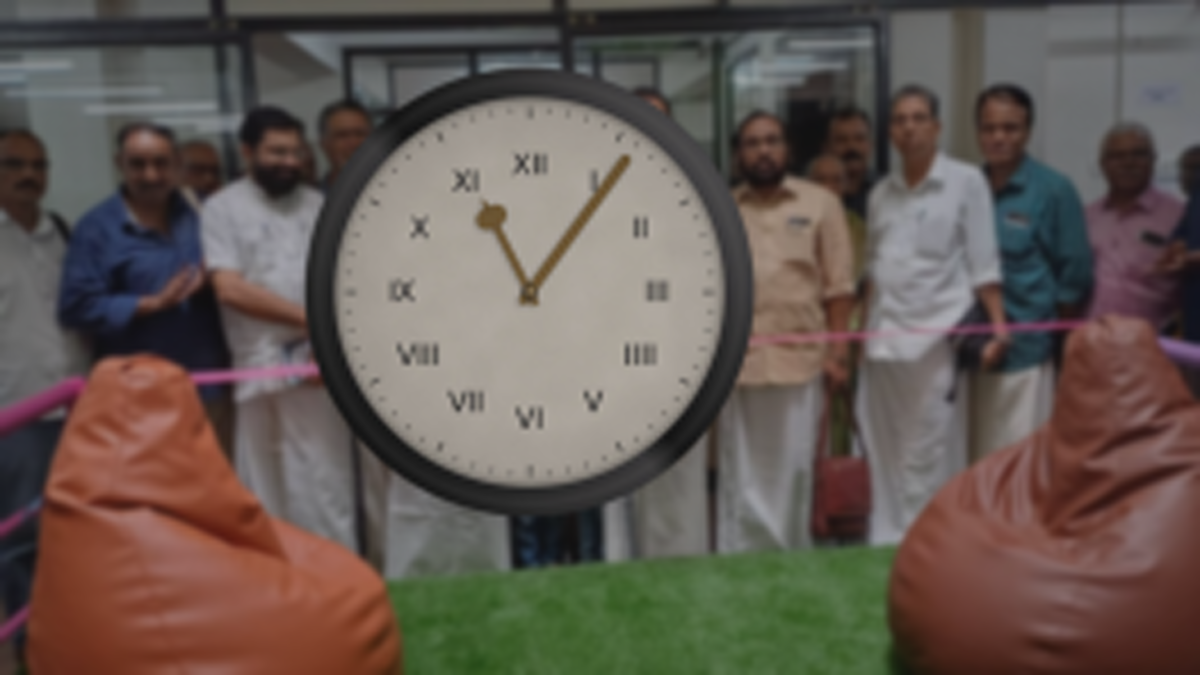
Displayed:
11.06
